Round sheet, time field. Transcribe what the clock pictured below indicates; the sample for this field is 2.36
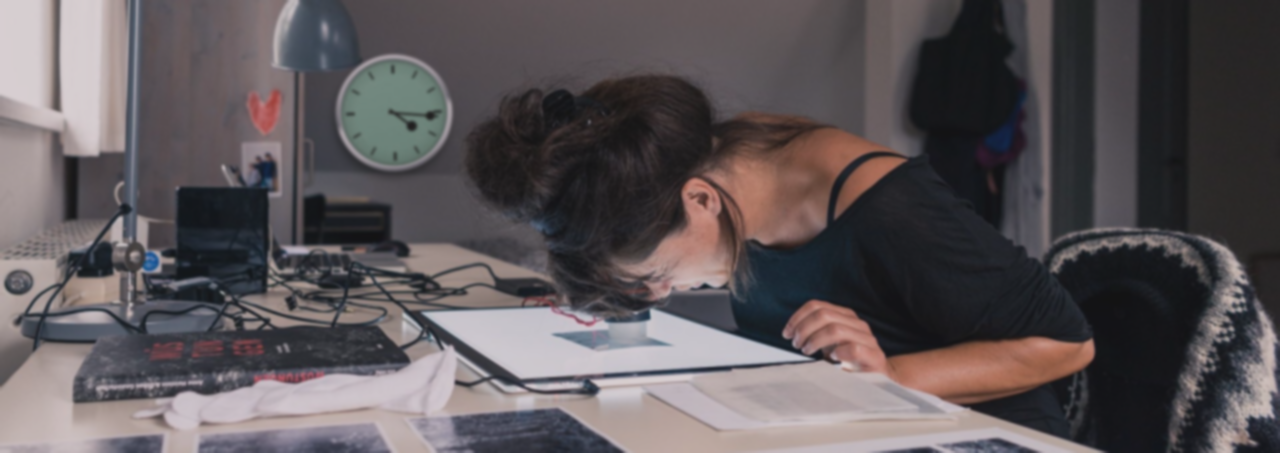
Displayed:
4.16
